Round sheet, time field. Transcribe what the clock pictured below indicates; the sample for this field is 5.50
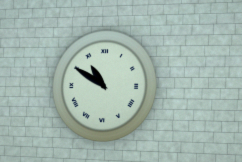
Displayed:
10.50
